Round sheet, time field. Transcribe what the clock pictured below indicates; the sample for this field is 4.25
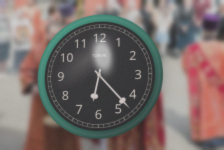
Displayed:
6.23
